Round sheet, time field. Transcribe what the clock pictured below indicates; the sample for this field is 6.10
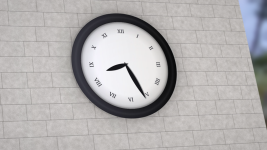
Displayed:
8.26
